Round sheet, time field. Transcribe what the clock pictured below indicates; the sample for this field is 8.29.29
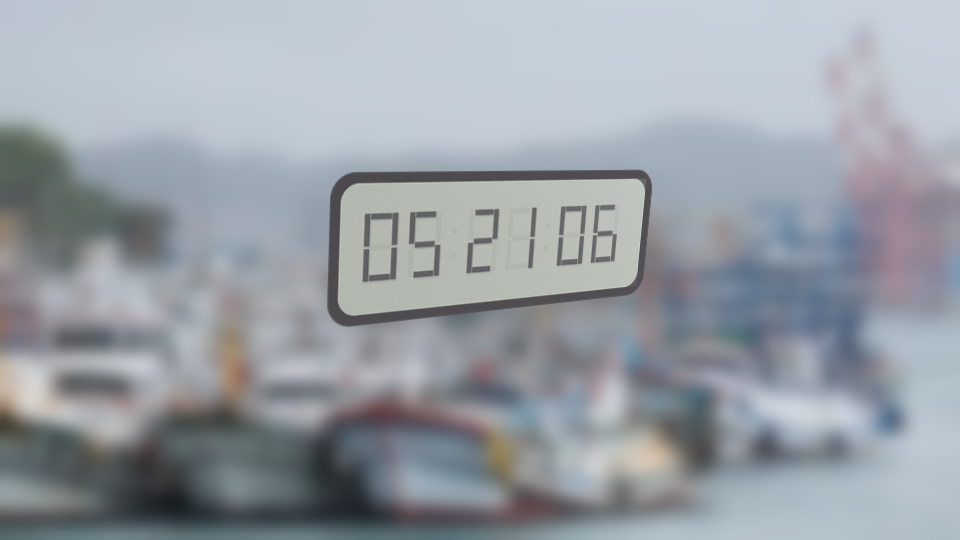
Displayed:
5.21.06
